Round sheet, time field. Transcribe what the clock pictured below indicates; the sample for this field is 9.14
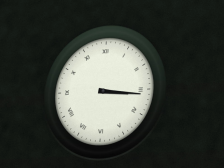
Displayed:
3.16
